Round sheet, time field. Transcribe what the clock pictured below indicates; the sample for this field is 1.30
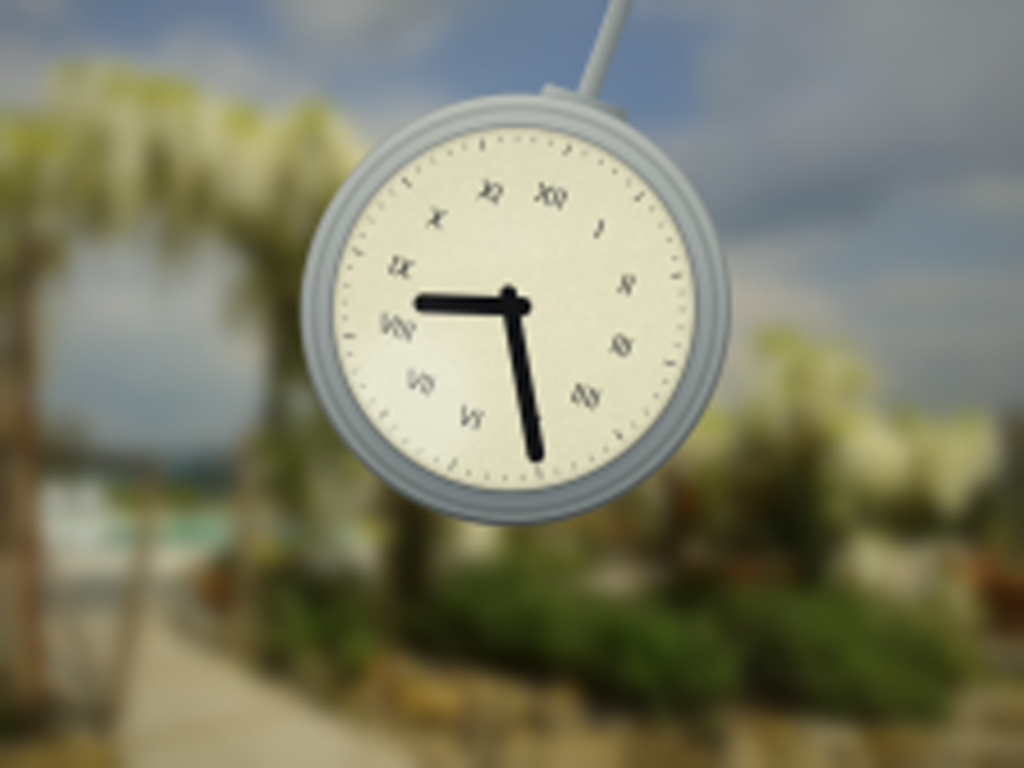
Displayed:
8.25
